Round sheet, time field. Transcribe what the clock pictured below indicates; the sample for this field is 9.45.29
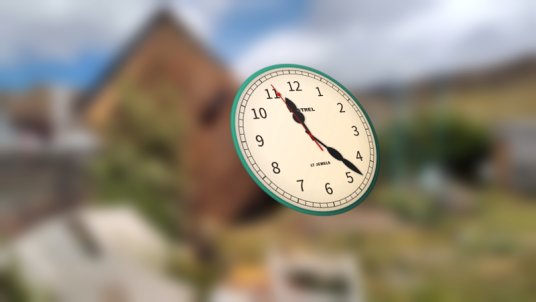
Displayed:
11.22.56
